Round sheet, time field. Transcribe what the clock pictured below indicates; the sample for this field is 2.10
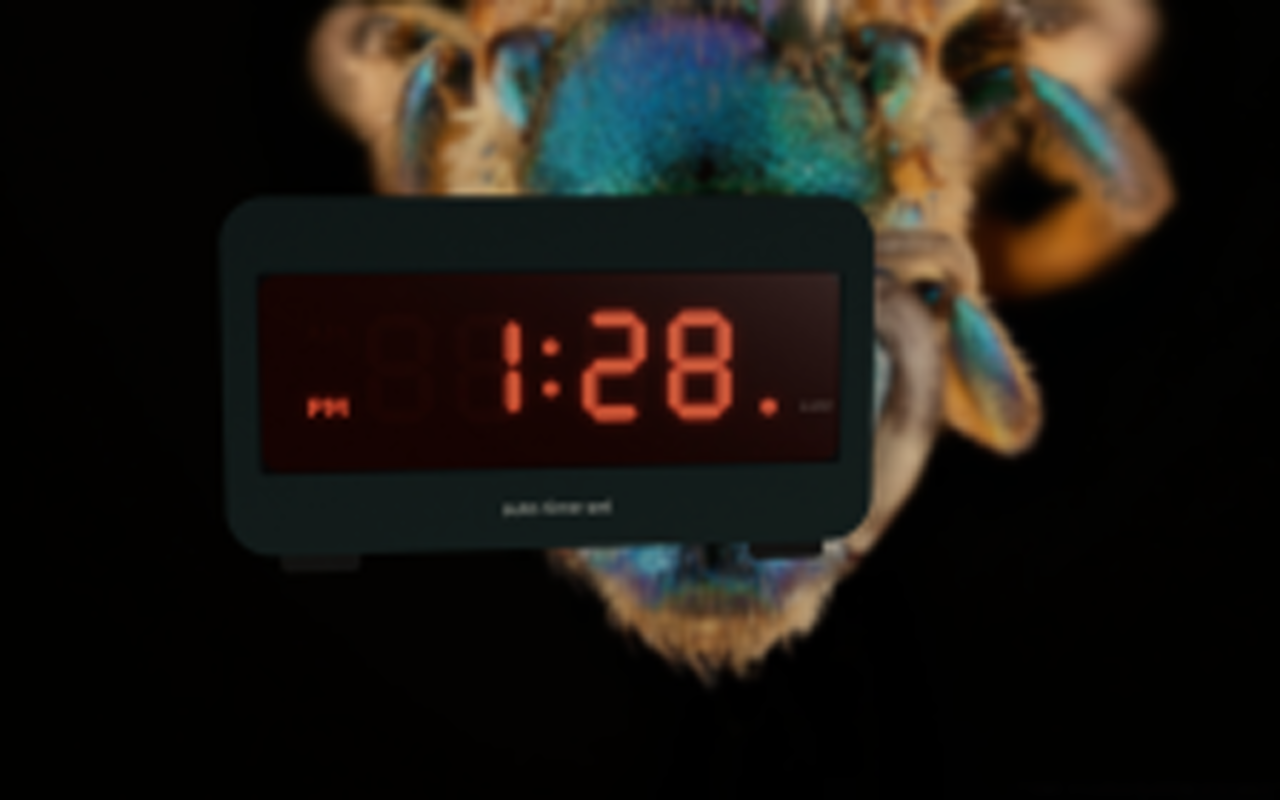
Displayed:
1.28
